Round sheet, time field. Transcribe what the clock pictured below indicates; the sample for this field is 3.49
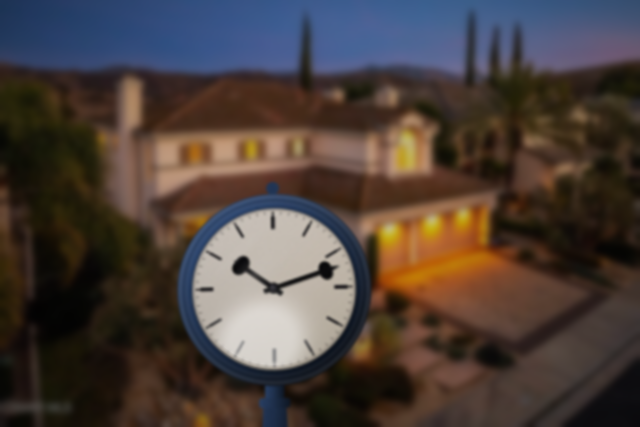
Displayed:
10.12
